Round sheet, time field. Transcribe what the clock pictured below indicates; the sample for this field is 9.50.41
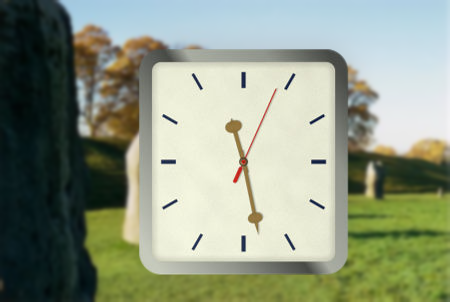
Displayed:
11.28.04
